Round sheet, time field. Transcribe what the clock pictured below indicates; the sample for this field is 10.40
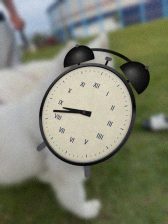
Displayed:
8.42
